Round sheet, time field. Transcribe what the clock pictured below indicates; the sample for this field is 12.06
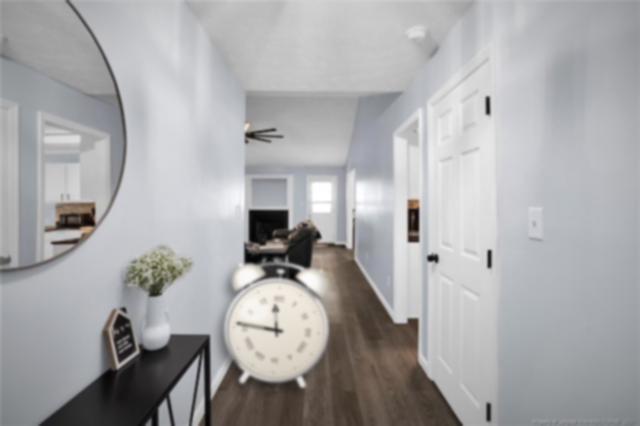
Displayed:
11.46
